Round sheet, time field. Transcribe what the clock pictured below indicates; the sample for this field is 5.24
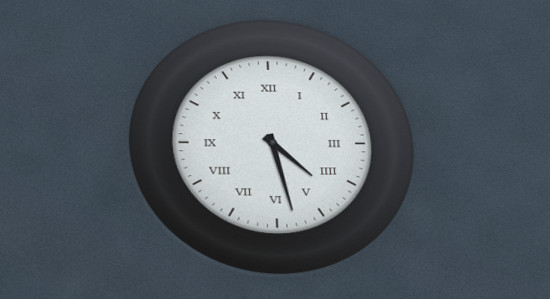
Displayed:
4.28
